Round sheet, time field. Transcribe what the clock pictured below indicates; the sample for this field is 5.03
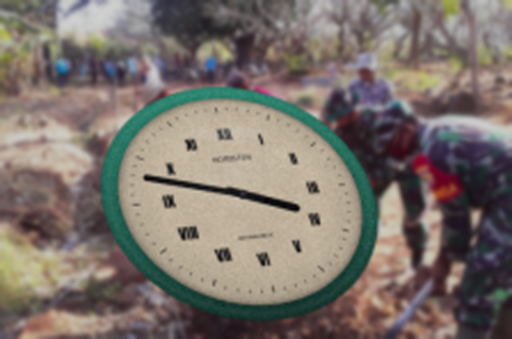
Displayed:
3.48
